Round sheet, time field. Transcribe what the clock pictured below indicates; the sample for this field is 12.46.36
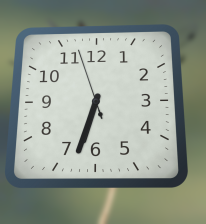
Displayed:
6.32.57
